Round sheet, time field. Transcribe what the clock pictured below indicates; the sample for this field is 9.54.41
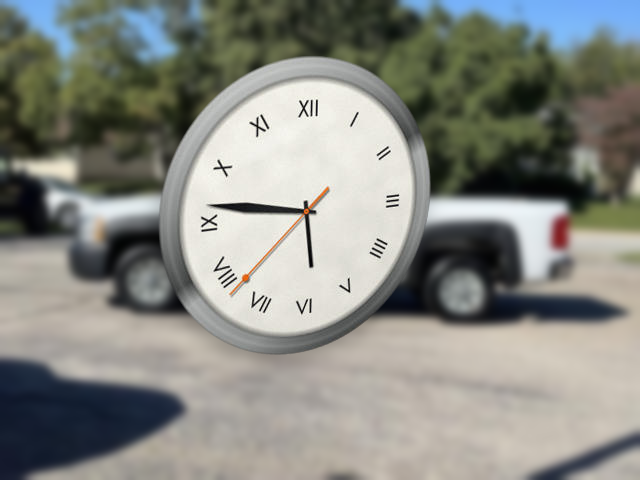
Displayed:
5.46.38
